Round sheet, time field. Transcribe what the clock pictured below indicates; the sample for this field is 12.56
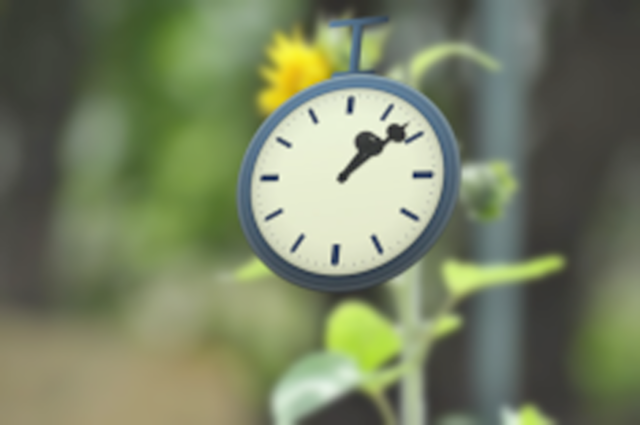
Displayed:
1.08
